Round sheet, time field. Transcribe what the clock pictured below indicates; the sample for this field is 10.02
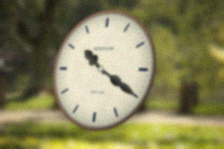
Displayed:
10.20
